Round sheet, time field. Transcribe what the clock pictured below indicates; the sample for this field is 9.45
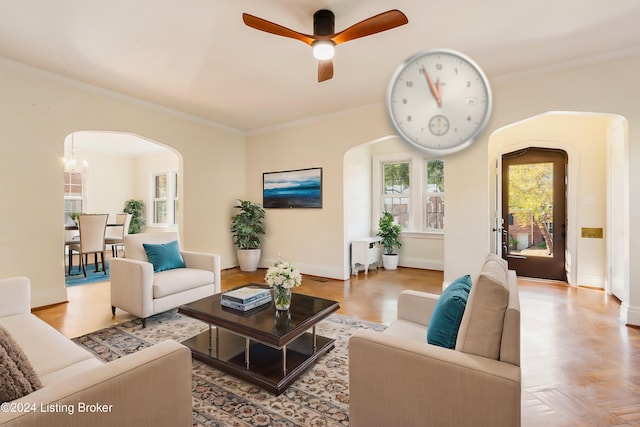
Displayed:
11.56
